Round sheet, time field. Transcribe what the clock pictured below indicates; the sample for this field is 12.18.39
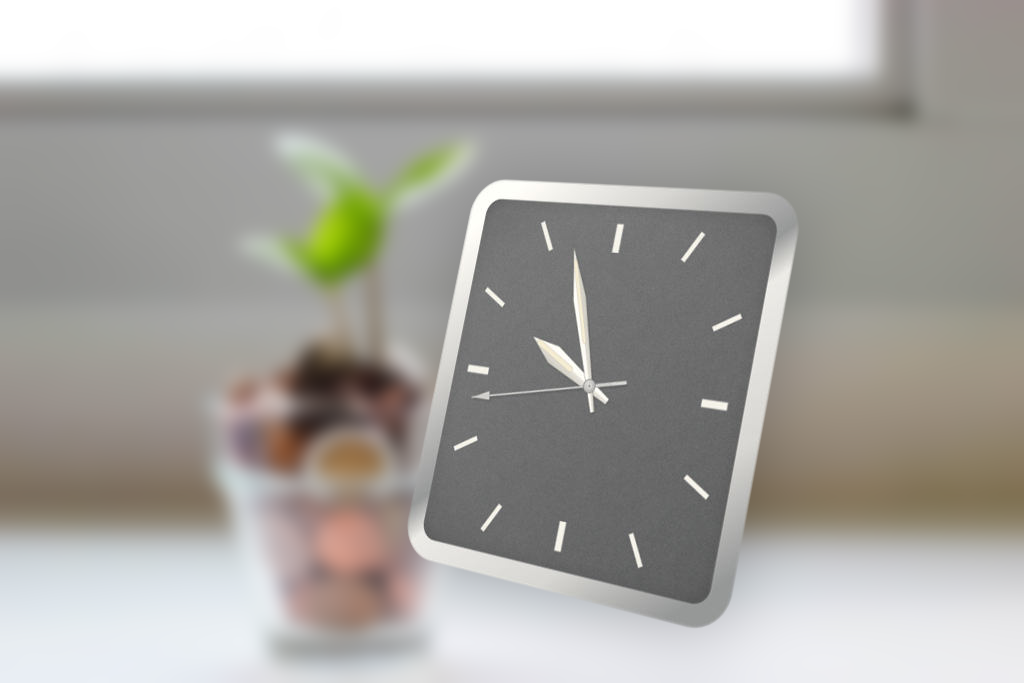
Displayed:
9.56.43
